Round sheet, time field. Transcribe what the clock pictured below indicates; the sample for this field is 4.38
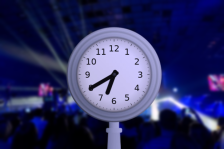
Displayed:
6.40
